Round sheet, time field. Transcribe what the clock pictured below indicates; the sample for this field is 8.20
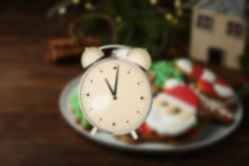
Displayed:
11.01
